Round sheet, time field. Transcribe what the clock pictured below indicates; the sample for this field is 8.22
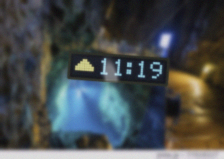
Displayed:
11.19
